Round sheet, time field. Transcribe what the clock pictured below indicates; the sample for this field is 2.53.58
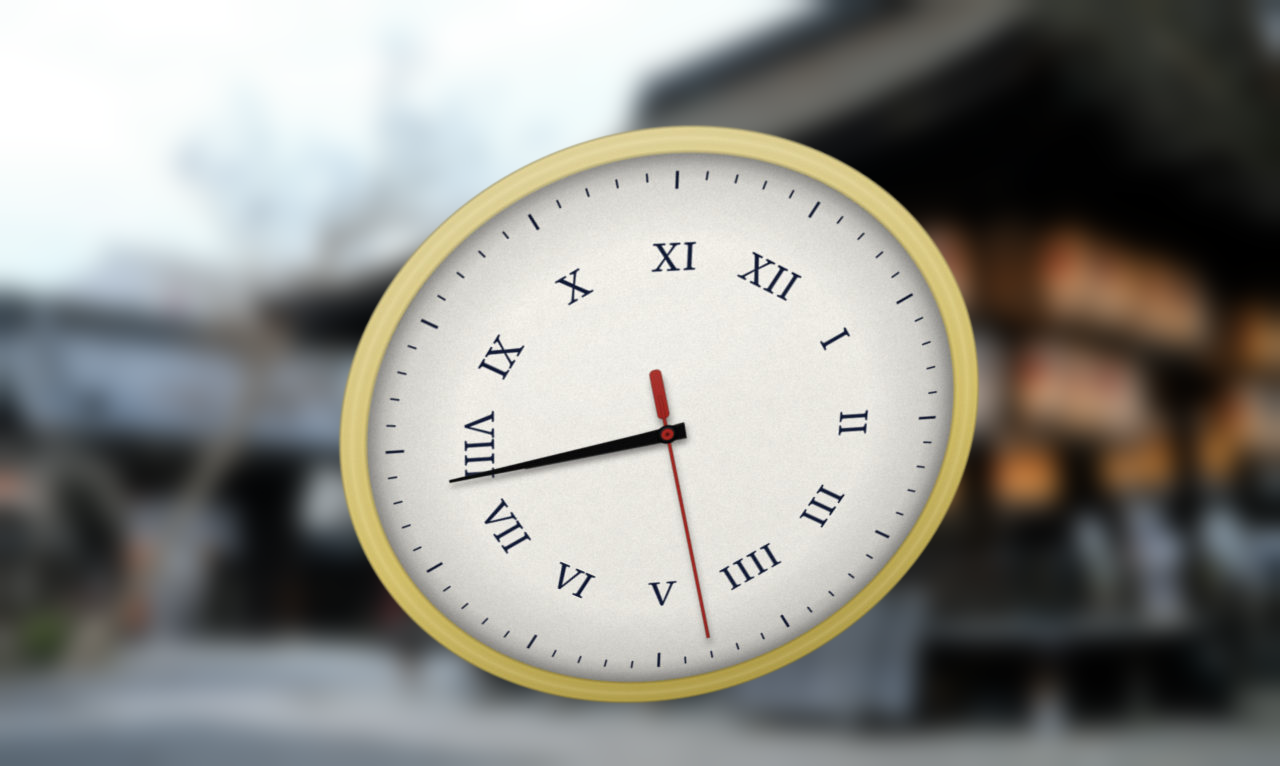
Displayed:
7.38.23
